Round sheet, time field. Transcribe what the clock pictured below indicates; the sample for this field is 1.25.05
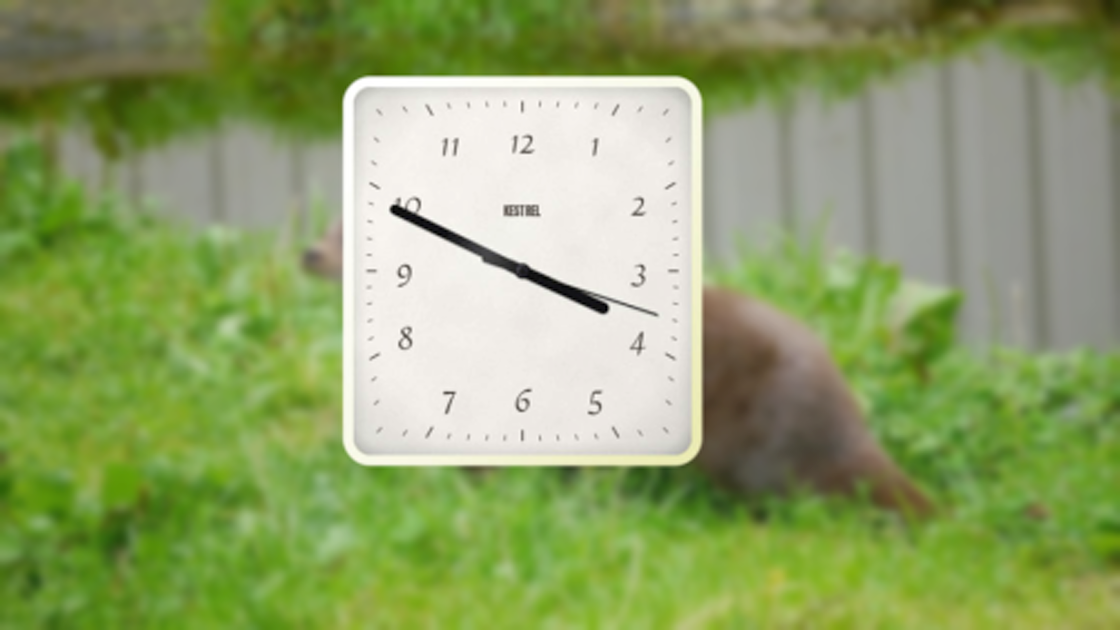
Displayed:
3.49.18
